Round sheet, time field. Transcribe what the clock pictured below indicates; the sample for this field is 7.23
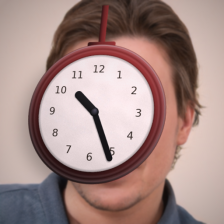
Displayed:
10.26
